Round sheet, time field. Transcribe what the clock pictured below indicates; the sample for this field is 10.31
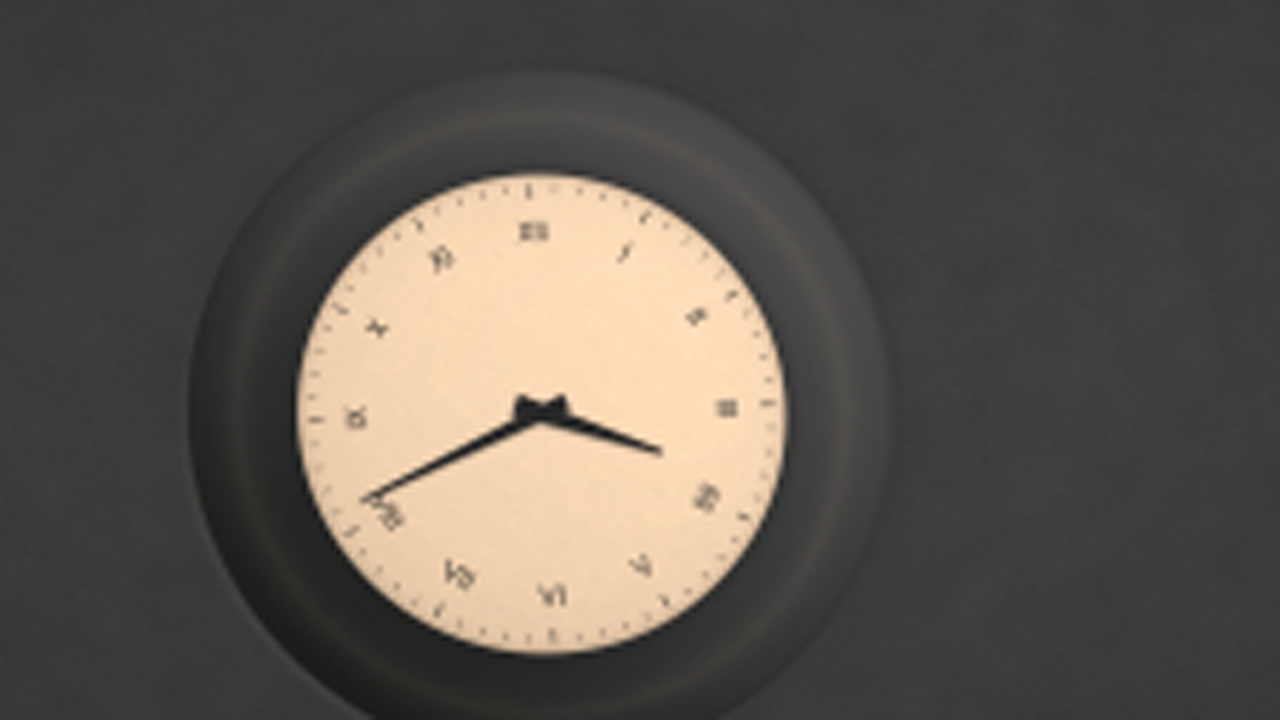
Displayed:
3.41
